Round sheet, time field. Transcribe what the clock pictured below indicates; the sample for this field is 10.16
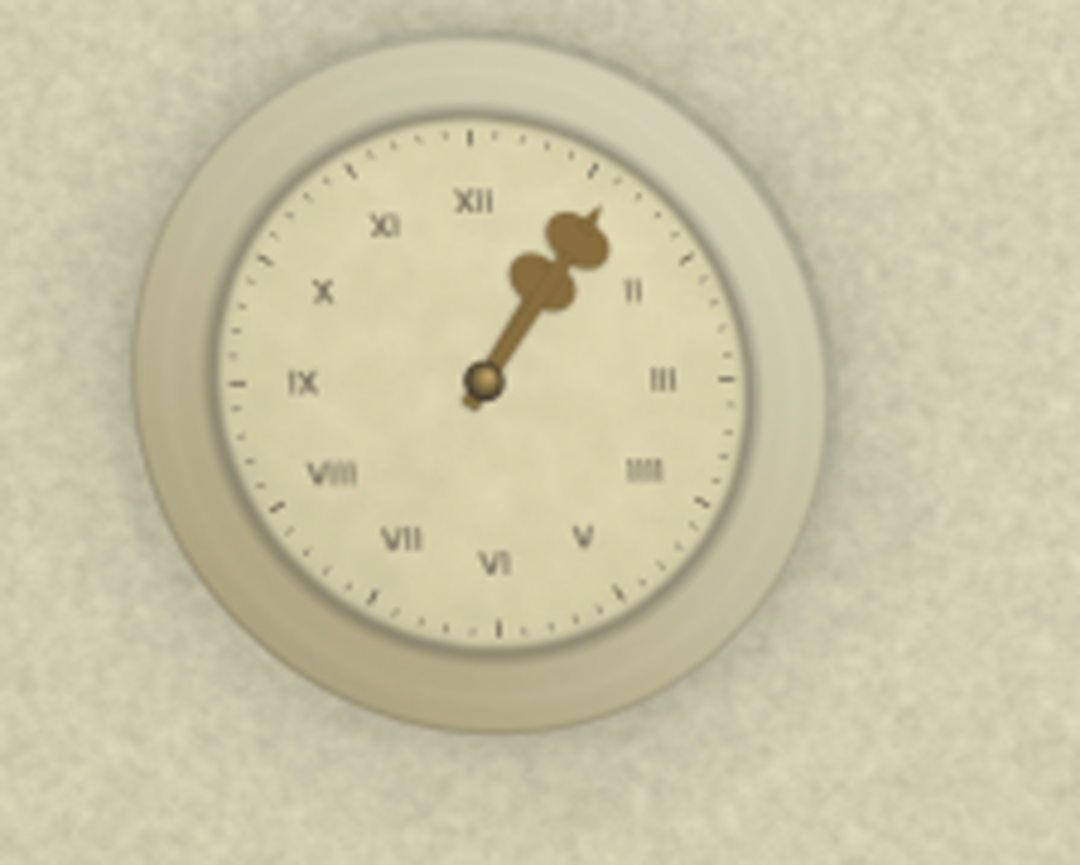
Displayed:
1.06
